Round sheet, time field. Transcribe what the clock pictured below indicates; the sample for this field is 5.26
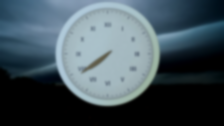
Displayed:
7.39
